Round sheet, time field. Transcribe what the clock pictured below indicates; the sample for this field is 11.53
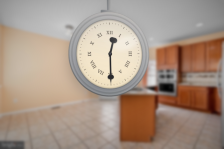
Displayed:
12.30
